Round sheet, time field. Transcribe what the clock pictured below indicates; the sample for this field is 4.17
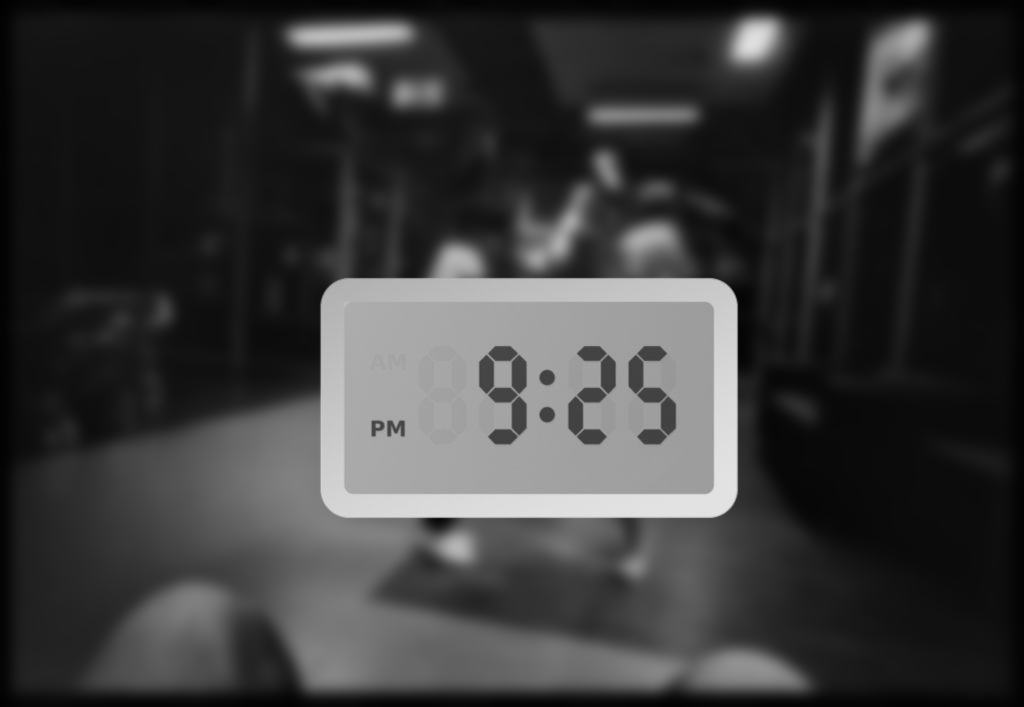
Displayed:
9.25
